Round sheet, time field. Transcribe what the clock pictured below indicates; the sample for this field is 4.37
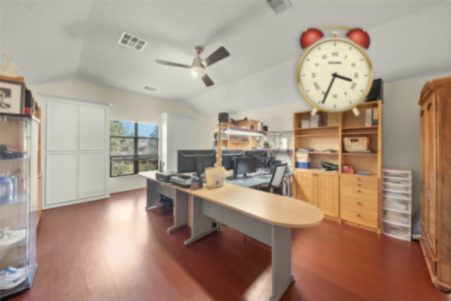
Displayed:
3.34
